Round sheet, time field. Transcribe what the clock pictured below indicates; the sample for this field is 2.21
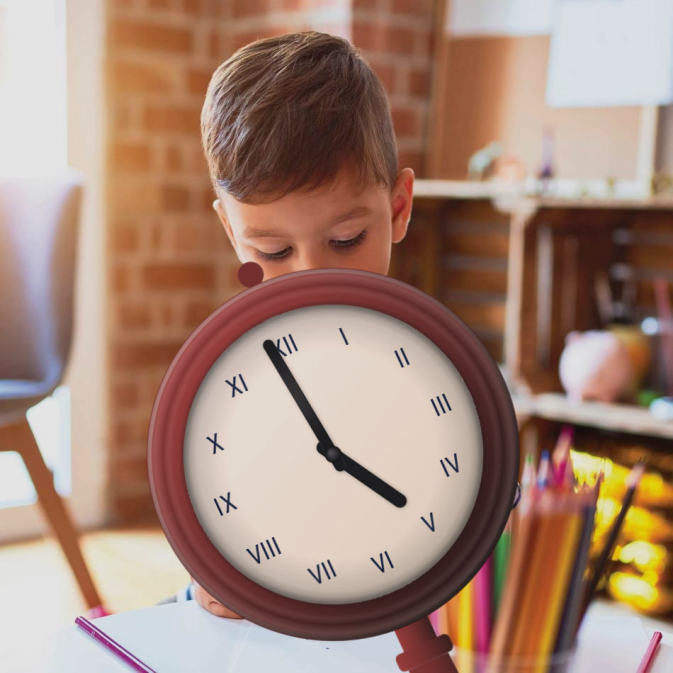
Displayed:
4.59
